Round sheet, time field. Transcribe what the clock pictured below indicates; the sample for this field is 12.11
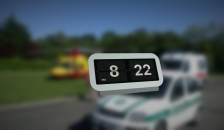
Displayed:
8.22
